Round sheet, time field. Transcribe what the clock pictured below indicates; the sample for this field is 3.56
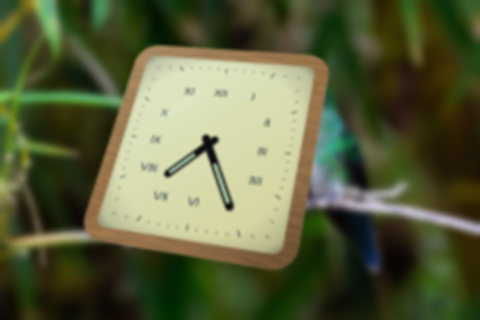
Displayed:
7.25
